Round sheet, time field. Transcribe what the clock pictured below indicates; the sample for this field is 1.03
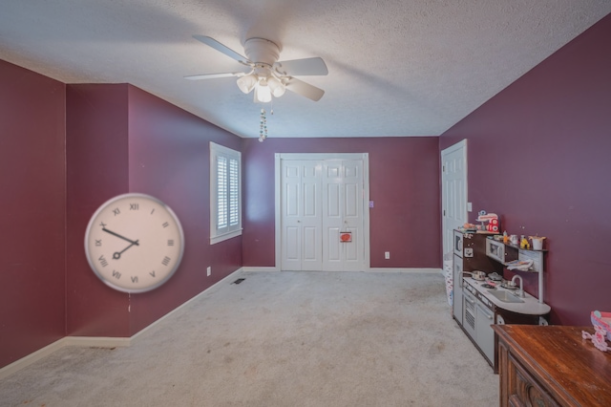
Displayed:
7.49
